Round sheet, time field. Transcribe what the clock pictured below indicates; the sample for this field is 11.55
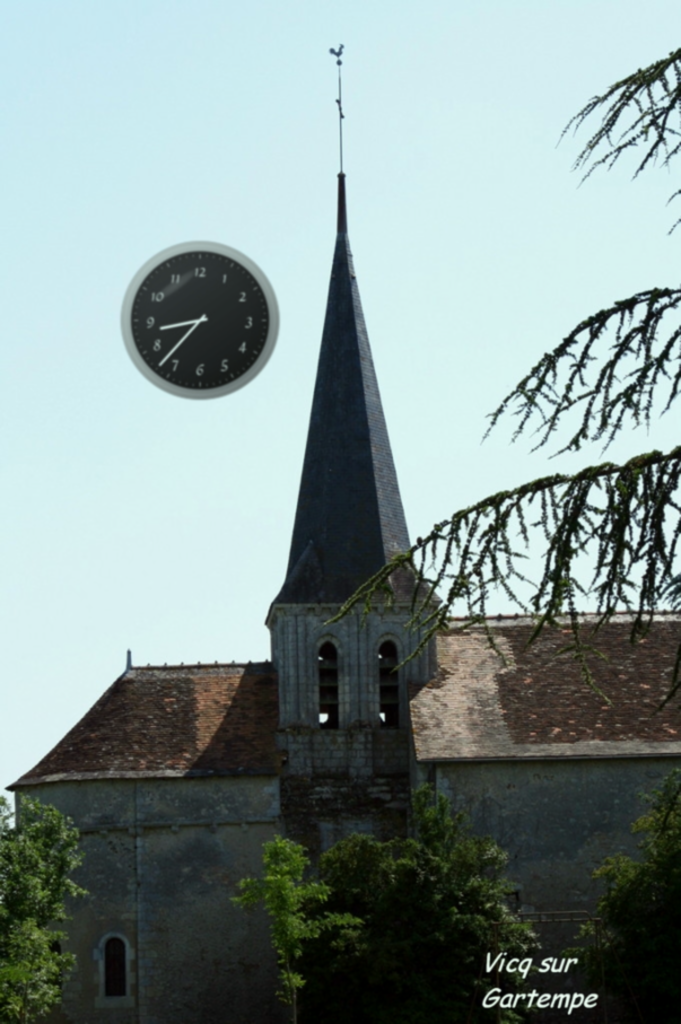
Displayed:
8.37
